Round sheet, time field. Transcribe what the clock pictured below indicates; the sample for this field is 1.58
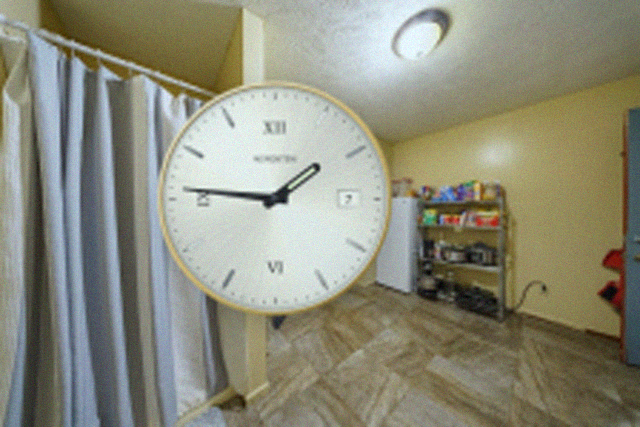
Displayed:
1.46
